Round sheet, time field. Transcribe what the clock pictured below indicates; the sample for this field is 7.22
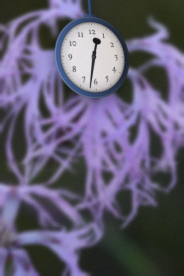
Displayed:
12.32
